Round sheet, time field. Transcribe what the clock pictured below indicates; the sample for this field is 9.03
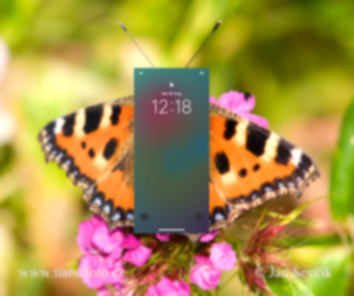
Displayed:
12.18
